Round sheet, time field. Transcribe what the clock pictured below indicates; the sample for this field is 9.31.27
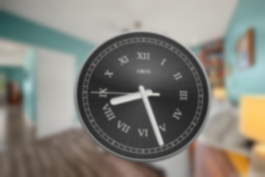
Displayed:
8.26.45
